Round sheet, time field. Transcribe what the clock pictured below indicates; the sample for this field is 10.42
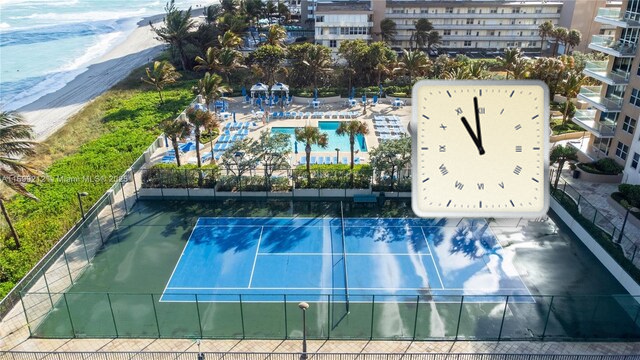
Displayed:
10.59
